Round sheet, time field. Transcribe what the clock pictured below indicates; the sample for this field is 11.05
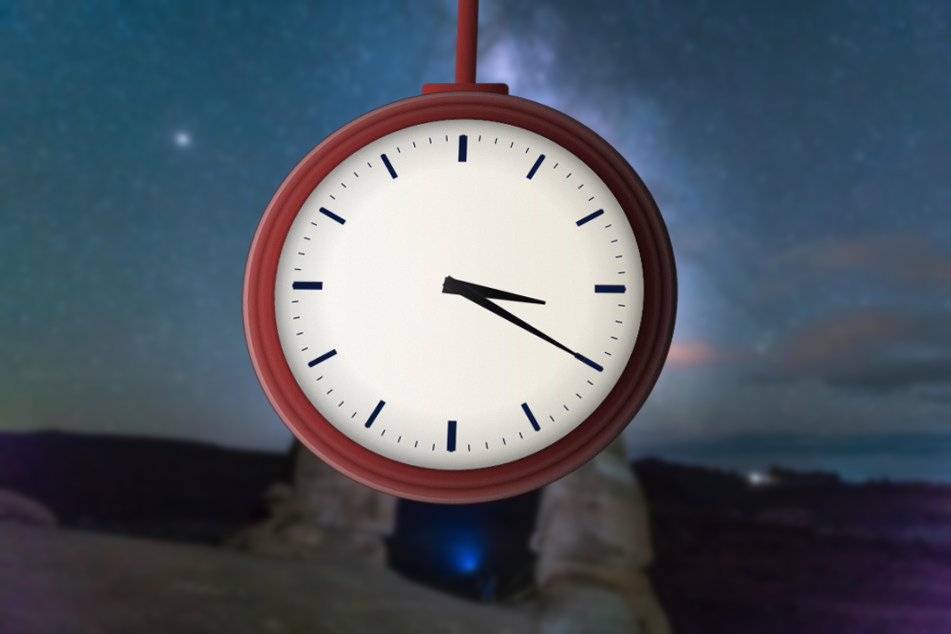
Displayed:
3.20
